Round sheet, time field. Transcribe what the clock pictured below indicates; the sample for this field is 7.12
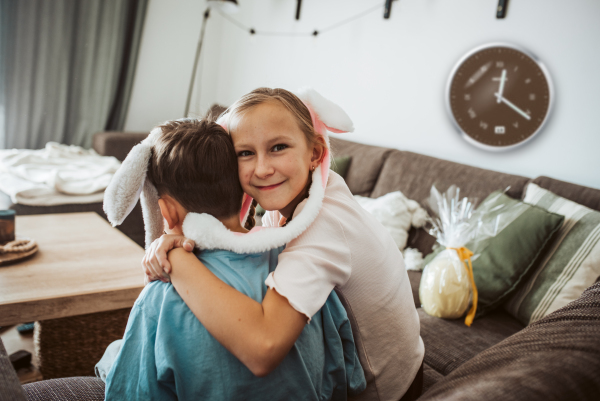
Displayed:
12.21
